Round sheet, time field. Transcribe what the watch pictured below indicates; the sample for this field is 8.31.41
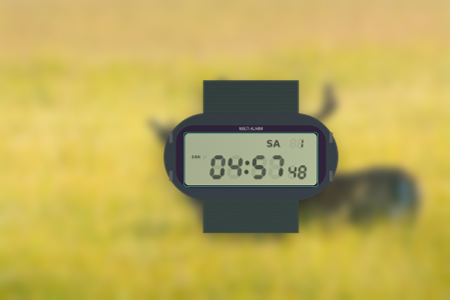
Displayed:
4.57.48
